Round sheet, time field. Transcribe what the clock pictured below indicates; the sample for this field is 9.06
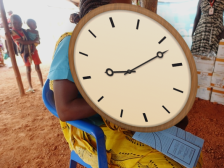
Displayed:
9.12
